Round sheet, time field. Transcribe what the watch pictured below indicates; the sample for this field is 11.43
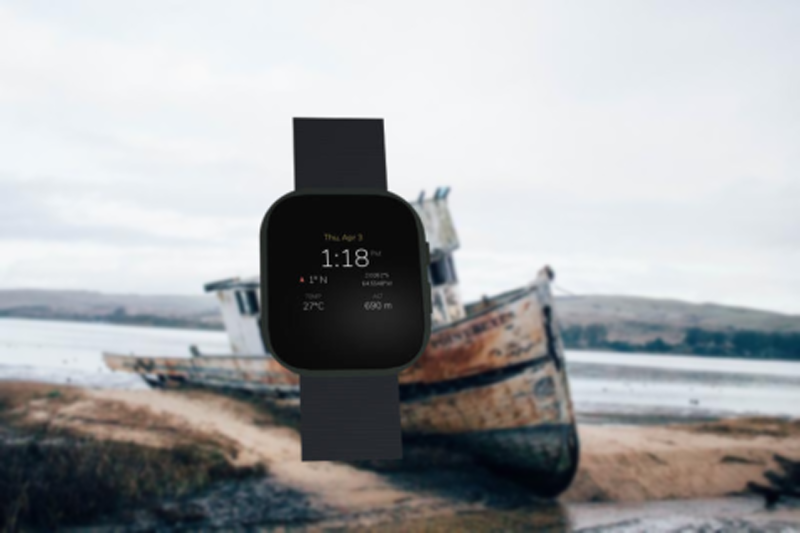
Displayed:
1.18
